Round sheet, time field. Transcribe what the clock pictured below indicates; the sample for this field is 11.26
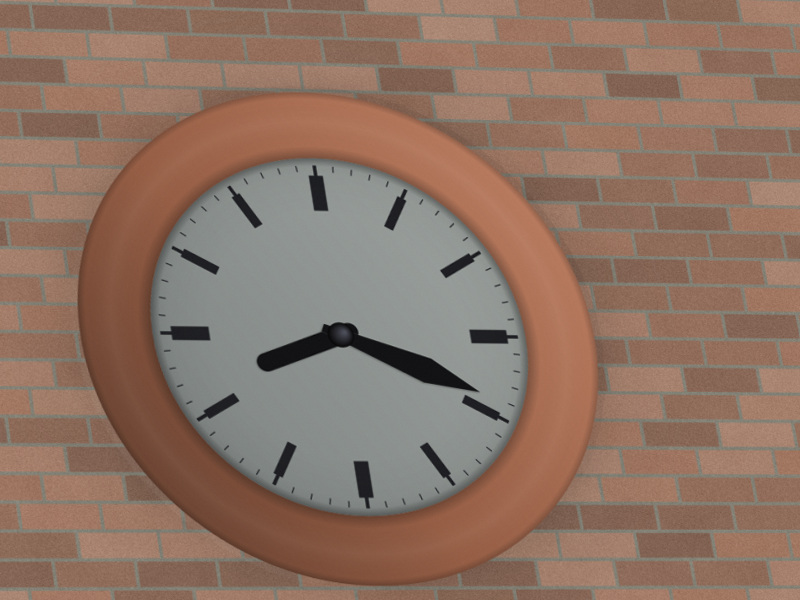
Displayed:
8.19
